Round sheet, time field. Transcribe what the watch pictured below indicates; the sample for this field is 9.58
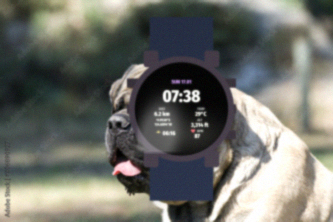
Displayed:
7.38
